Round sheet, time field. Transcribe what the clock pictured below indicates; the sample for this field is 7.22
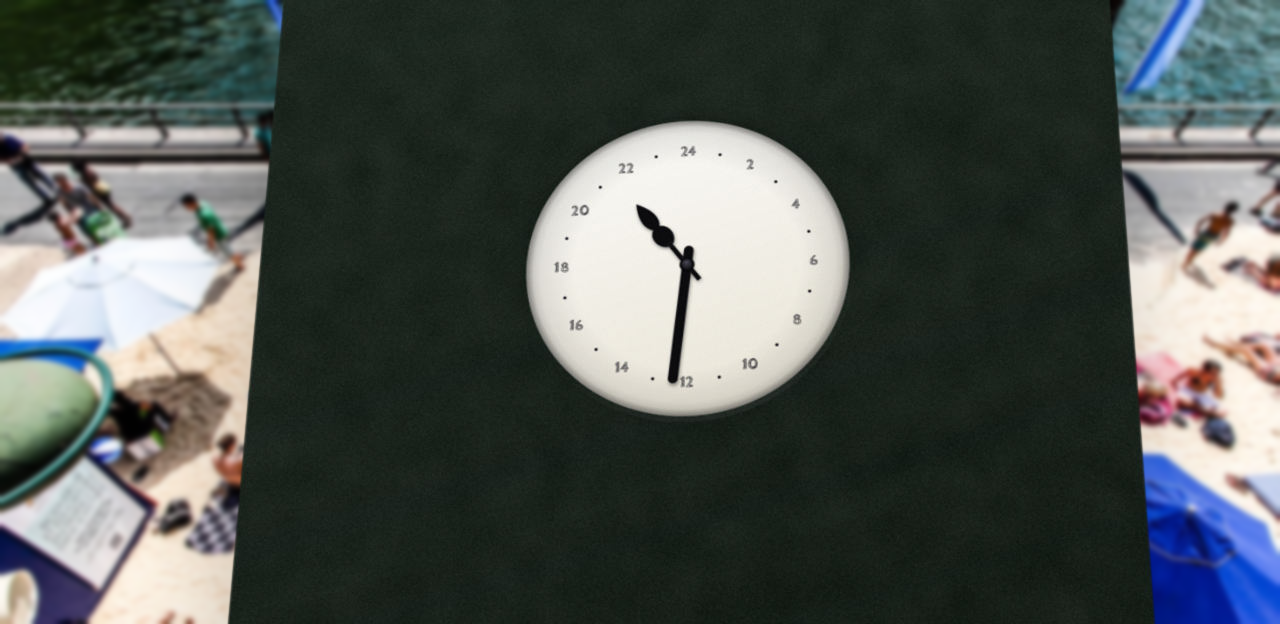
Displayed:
21.31
